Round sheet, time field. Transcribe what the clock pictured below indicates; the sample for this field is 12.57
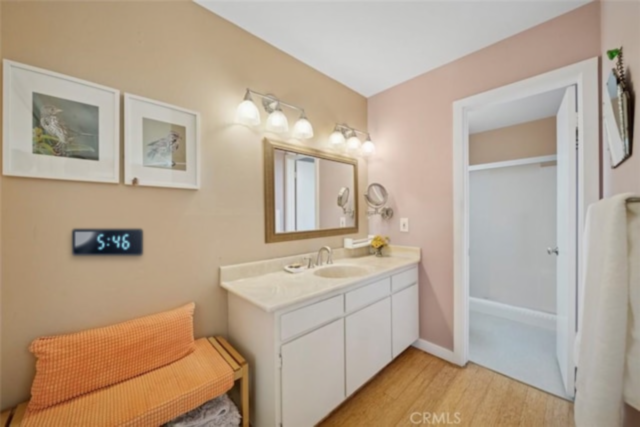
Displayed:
5.46
